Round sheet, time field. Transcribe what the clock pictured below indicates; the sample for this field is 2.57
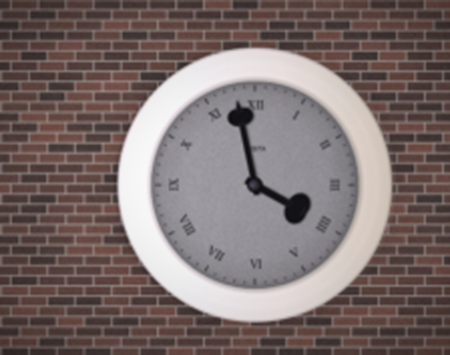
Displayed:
3.58
